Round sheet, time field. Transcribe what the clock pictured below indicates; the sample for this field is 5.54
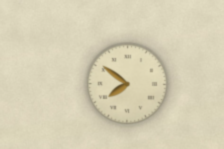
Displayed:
7.51
